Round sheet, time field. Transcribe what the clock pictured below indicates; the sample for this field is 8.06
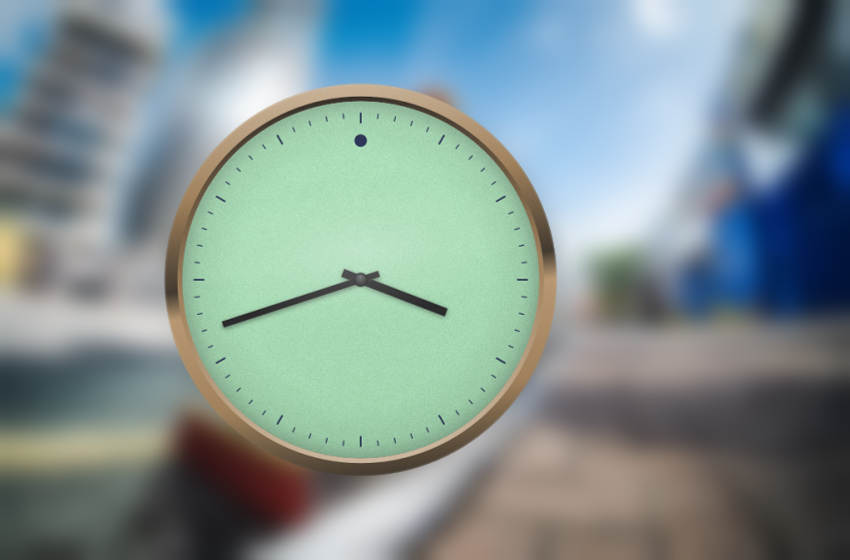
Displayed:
3.42
